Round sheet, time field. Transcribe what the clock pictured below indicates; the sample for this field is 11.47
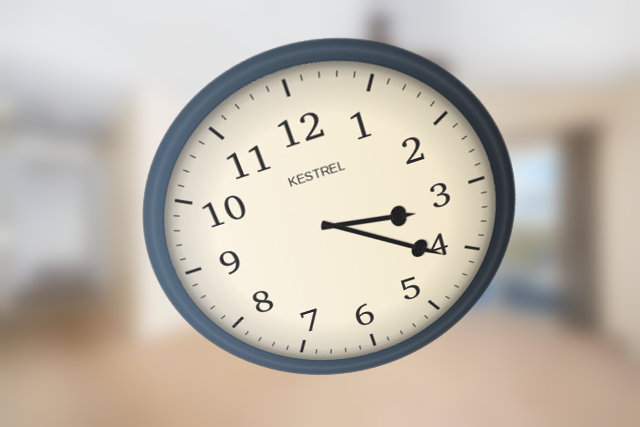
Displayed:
3.21
